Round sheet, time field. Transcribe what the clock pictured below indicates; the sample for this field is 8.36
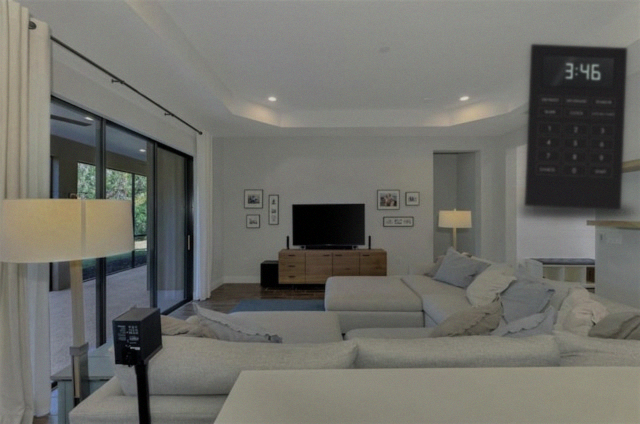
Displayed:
3.46
